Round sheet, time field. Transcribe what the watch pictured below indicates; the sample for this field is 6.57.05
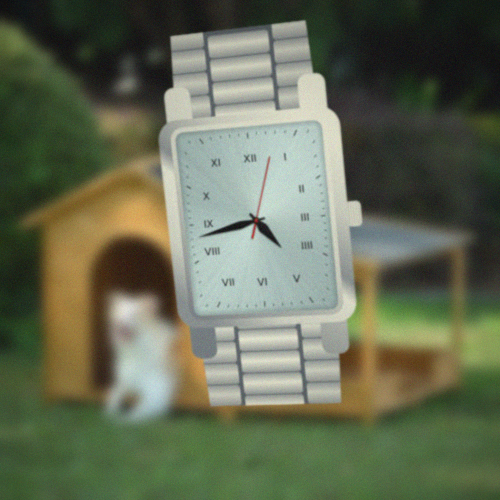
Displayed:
4.43.03
